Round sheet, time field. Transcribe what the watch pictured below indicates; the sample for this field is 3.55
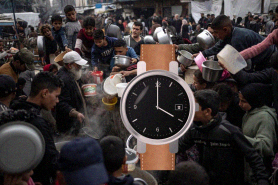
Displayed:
4.00
